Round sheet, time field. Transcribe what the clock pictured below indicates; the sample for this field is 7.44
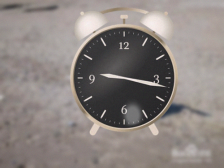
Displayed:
9.17
